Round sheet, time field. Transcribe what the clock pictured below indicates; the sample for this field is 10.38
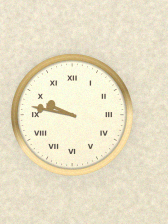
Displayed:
9.47
